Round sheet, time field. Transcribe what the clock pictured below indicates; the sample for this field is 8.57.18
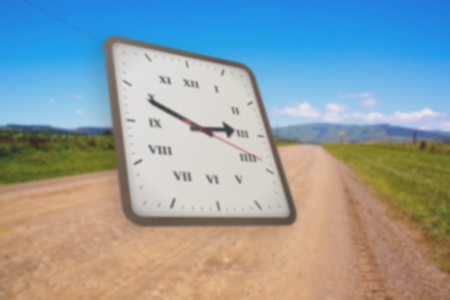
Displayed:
2.49.19
